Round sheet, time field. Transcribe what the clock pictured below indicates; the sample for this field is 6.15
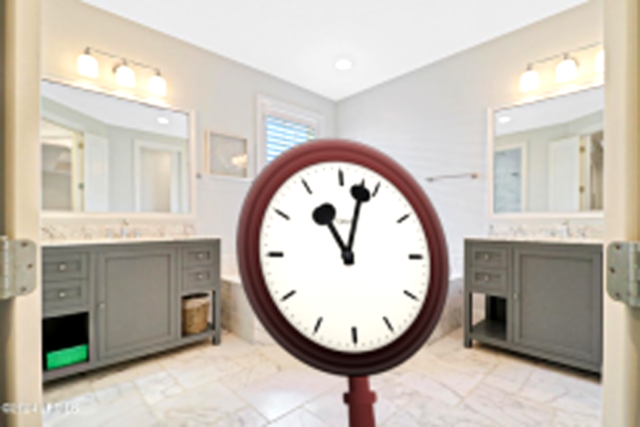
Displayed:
11.03
